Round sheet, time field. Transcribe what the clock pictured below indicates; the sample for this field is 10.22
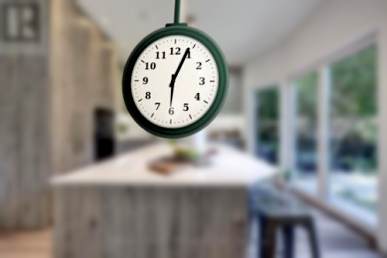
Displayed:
6.04
